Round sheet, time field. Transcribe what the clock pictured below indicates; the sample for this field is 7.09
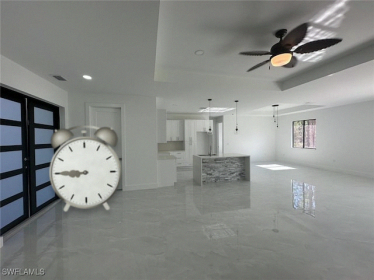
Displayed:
8.45
